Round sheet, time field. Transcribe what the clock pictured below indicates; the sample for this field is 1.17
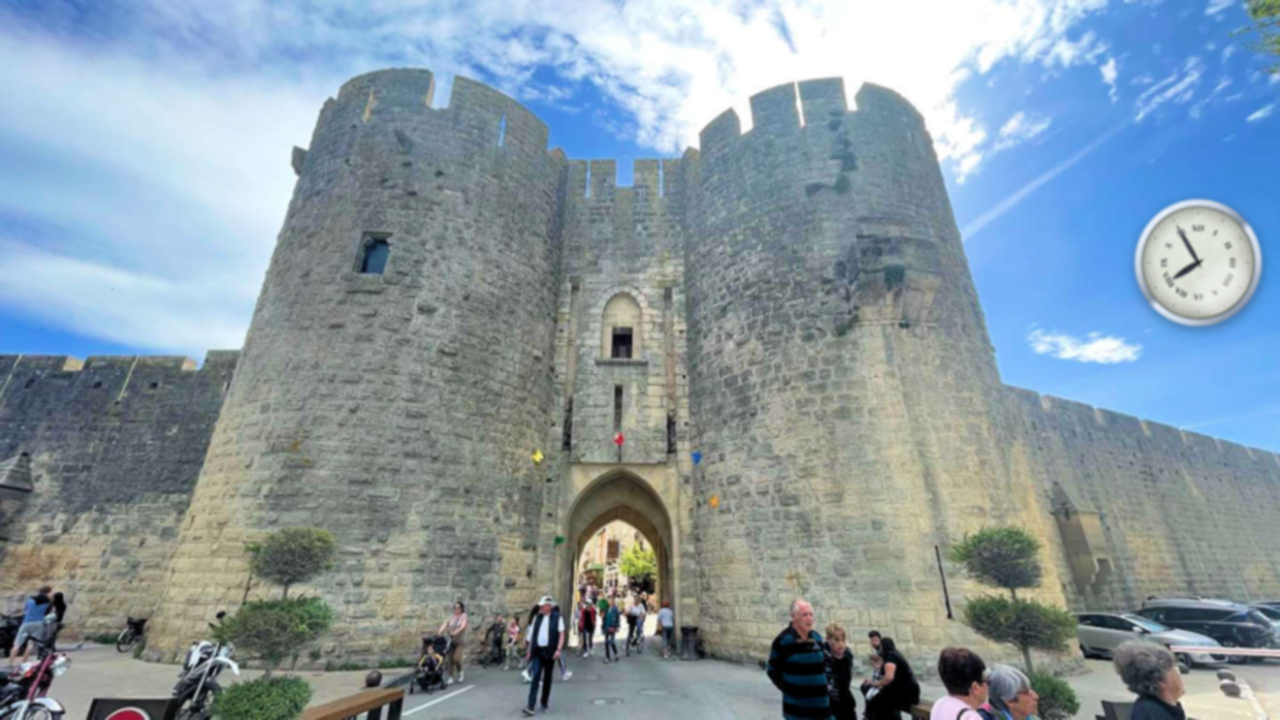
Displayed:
7.55
